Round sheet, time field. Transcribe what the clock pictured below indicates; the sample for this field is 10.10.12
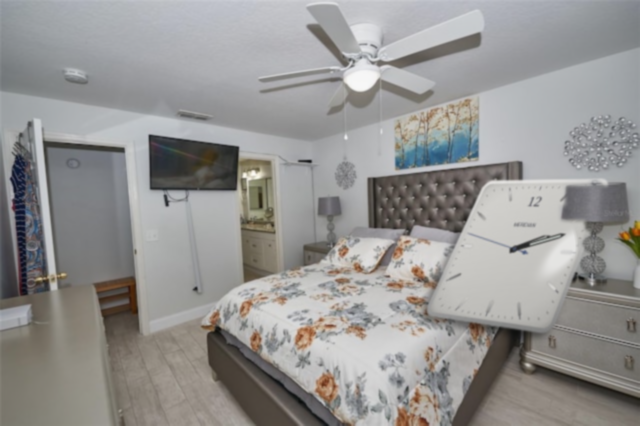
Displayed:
2.11.47
